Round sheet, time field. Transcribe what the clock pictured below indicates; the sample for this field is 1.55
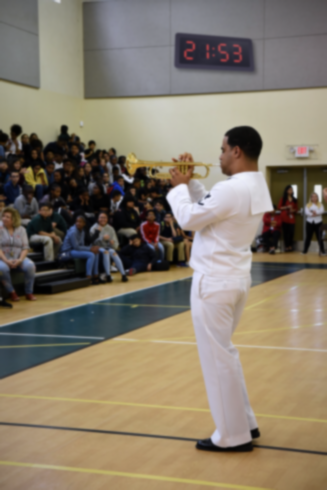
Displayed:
21.53
